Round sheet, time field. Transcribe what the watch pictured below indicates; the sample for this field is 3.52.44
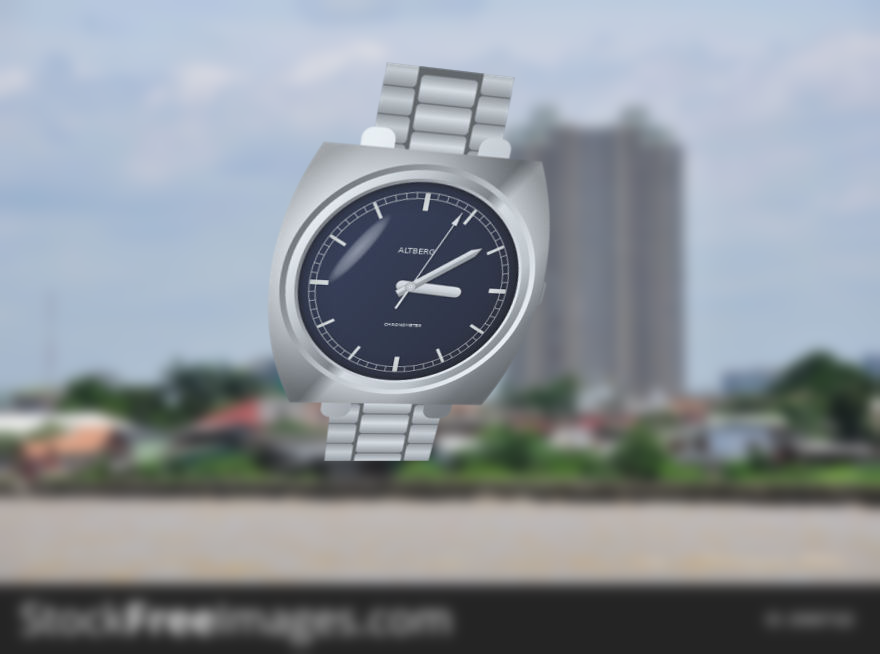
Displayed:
3.09.04
